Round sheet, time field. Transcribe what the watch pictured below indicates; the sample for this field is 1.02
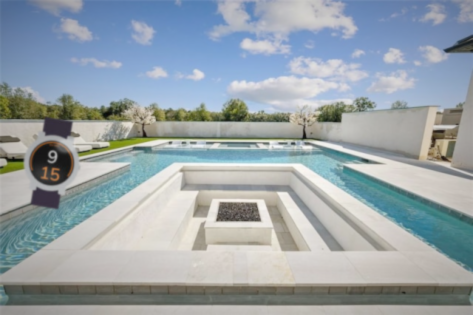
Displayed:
9.15
